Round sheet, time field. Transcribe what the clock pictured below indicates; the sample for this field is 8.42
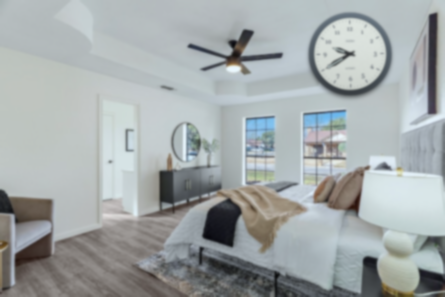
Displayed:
9.40
